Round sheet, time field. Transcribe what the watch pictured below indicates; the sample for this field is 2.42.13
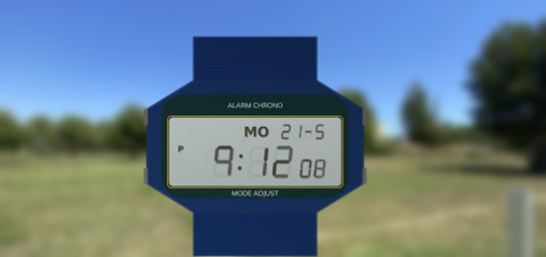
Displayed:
9.12.08
